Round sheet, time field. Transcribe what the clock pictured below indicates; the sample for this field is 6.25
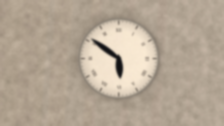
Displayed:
5.51
